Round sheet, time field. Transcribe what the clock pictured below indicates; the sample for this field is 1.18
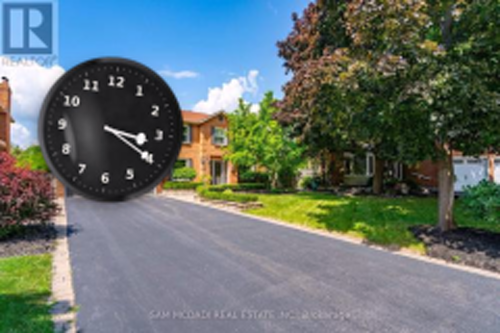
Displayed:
3.20
